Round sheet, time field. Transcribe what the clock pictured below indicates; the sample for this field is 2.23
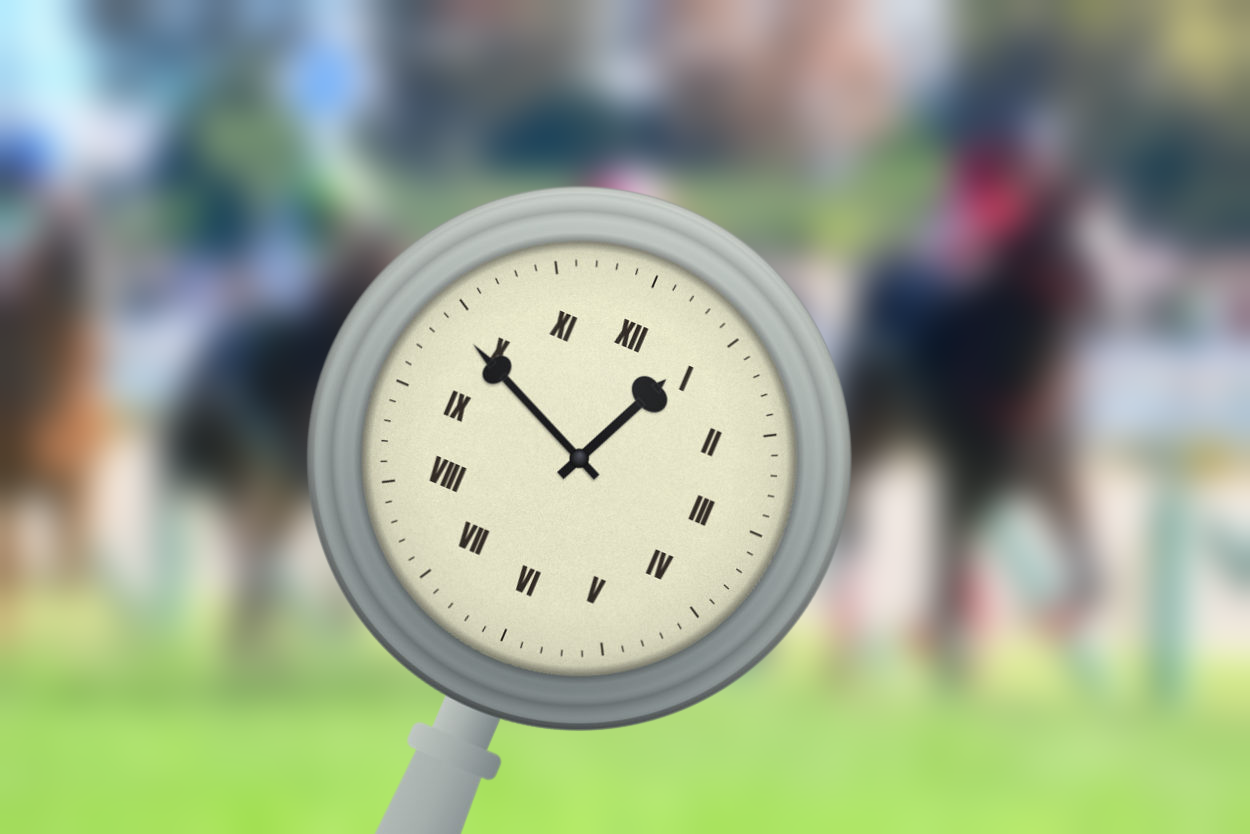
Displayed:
12.49
